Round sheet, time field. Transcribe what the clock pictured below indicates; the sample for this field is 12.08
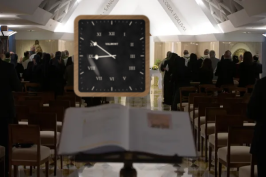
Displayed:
8.51
